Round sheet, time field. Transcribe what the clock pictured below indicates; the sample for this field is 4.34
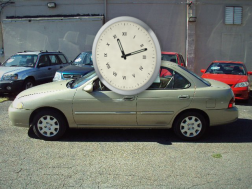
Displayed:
11.12
